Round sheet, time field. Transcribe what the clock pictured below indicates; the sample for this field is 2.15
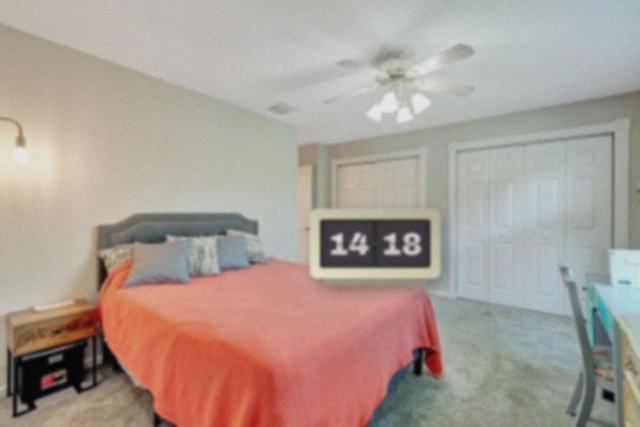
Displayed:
14.18
